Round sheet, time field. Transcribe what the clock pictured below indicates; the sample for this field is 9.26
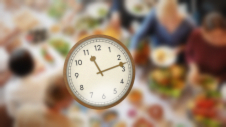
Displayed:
11.13
